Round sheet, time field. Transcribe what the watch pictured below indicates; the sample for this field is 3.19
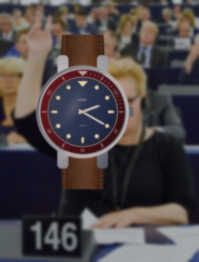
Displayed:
2.20
